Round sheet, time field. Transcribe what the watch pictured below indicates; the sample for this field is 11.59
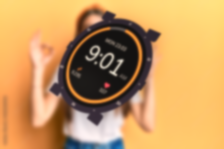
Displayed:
9.01
